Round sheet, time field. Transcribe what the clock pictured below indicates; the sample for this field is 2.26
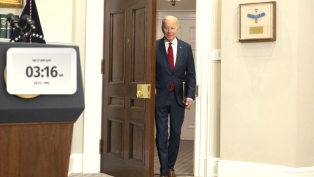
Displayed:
3.16
